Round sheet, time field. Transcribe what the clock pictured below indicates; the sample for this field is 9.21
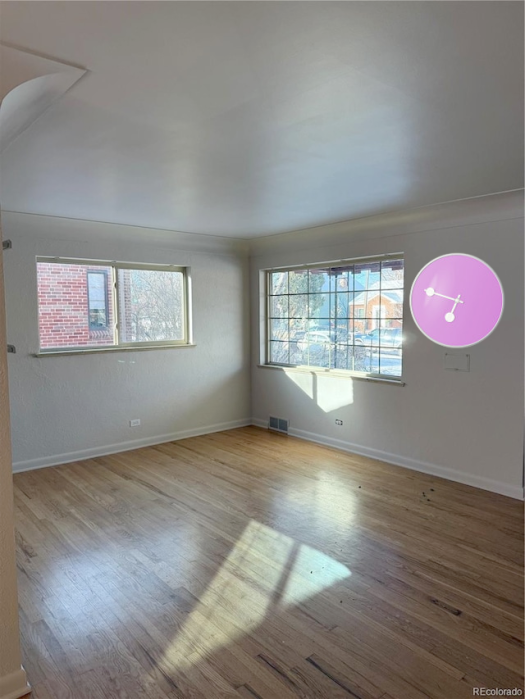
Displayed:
6.48
